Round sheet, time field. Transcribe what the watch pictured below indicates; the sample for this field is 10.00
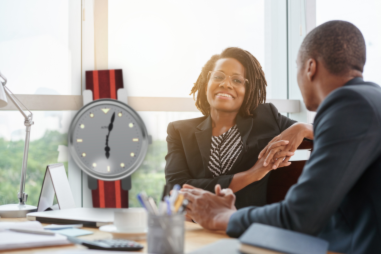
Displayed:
6.03
